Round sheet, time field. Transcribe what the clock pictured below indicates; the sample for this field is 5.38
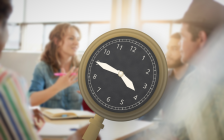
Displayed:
3.45
